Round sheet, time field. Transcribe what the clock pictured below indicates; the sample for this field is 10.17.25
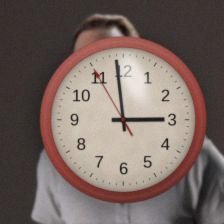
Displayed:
2.58.55
